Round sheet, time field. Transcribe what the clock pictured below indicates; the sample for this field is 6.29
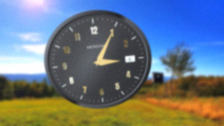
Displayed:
3.05
